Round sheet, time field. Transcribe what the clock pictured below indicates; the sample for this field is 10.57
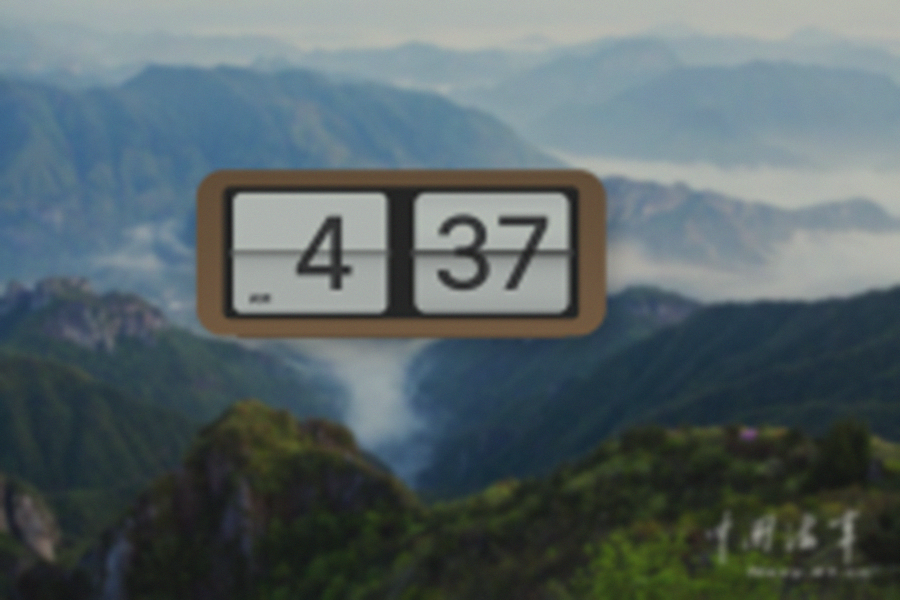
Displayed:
4.37
